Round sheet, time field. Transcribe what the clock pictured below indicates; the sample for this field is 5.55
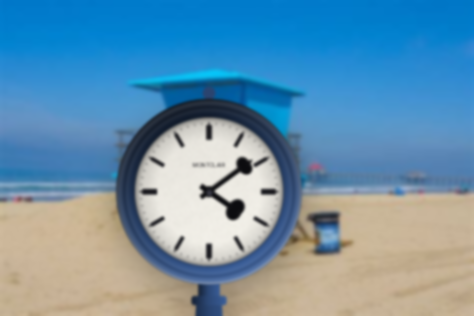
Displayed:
4.09
